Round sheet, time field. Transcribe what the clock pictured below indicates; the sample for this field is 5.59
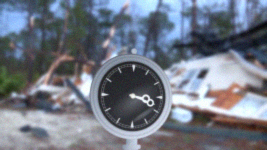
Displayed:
3.18
